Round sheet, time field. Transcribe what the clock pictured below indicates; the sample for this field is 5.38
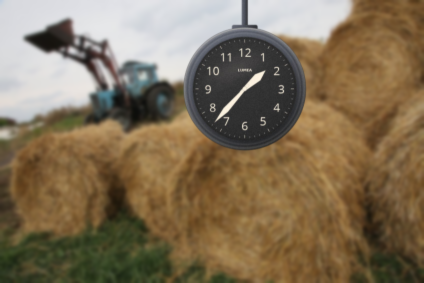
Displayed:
1.37
